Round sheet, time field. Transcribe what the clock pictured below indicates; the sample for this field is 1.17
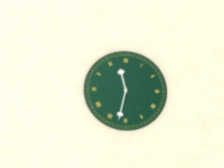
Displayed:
11.32
